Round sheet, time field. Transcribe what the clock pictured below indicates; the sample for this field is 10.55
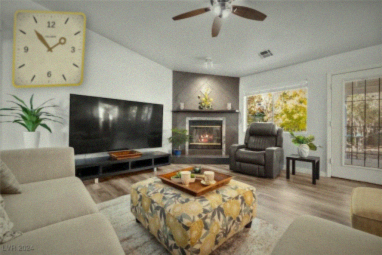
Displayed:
1.53
